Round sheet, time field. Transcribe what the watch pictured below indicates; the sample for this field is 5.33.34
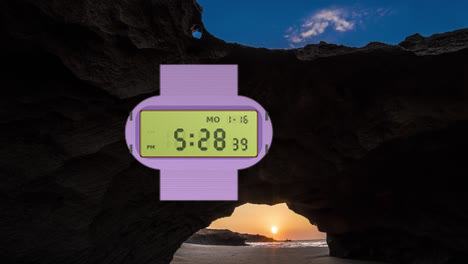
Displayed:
5.28.39
